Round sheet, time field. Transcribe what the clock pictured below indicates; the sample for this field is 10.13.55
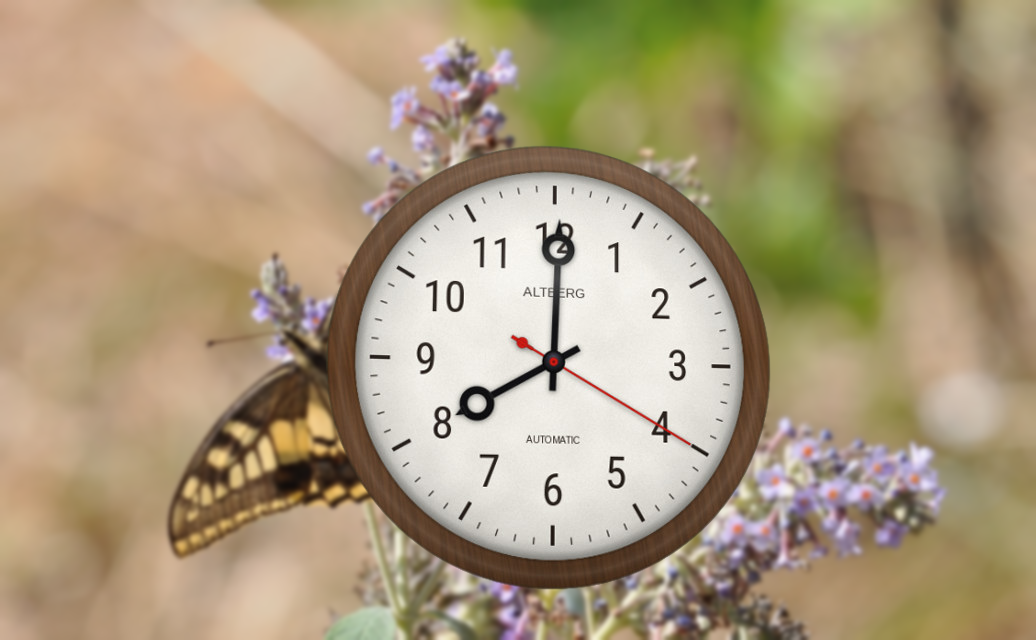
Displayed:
8.00.20
